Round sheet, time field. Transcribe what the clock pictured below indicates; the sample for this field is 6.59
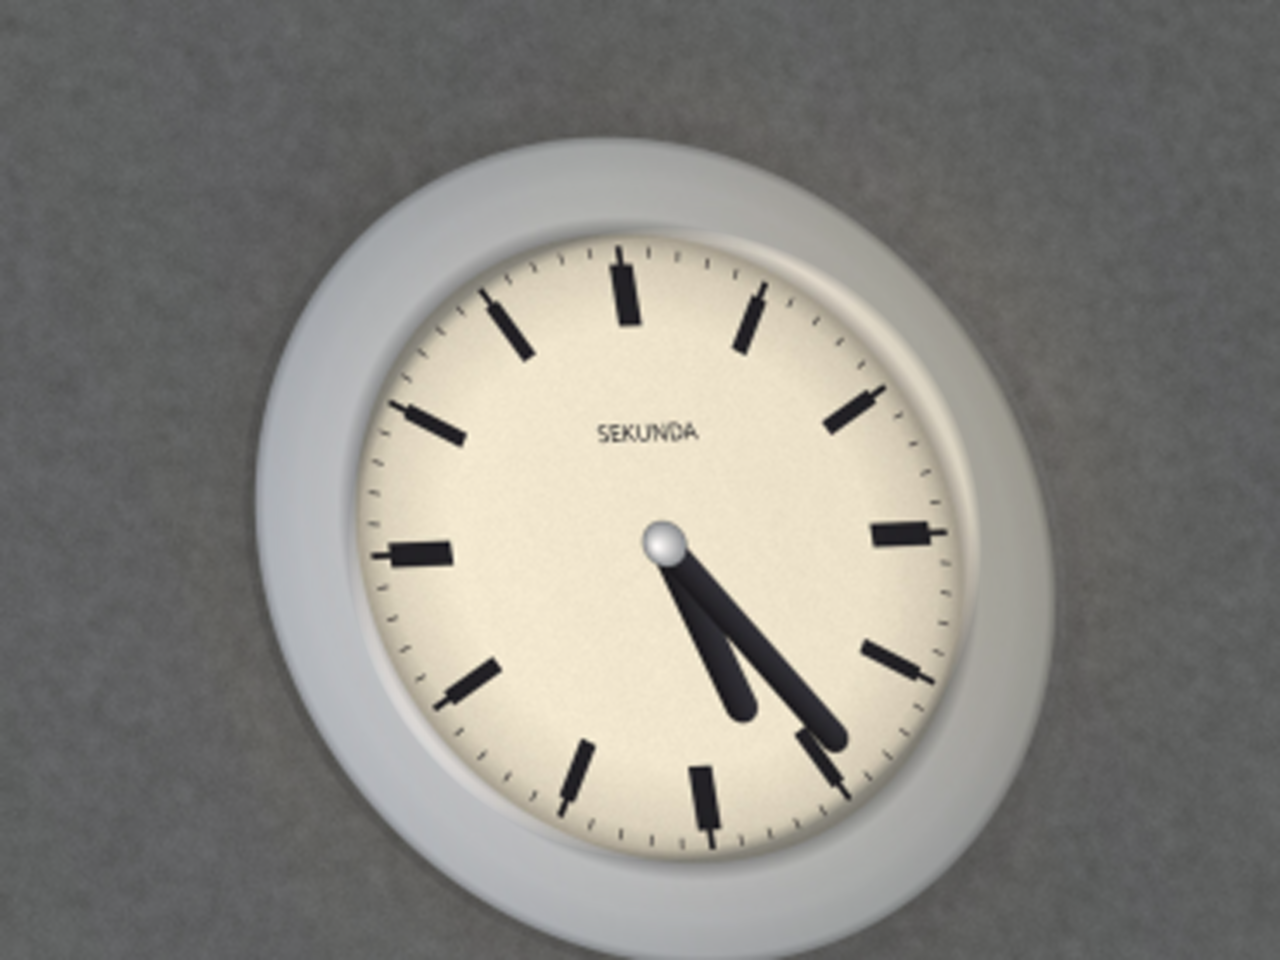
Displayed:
5.24
